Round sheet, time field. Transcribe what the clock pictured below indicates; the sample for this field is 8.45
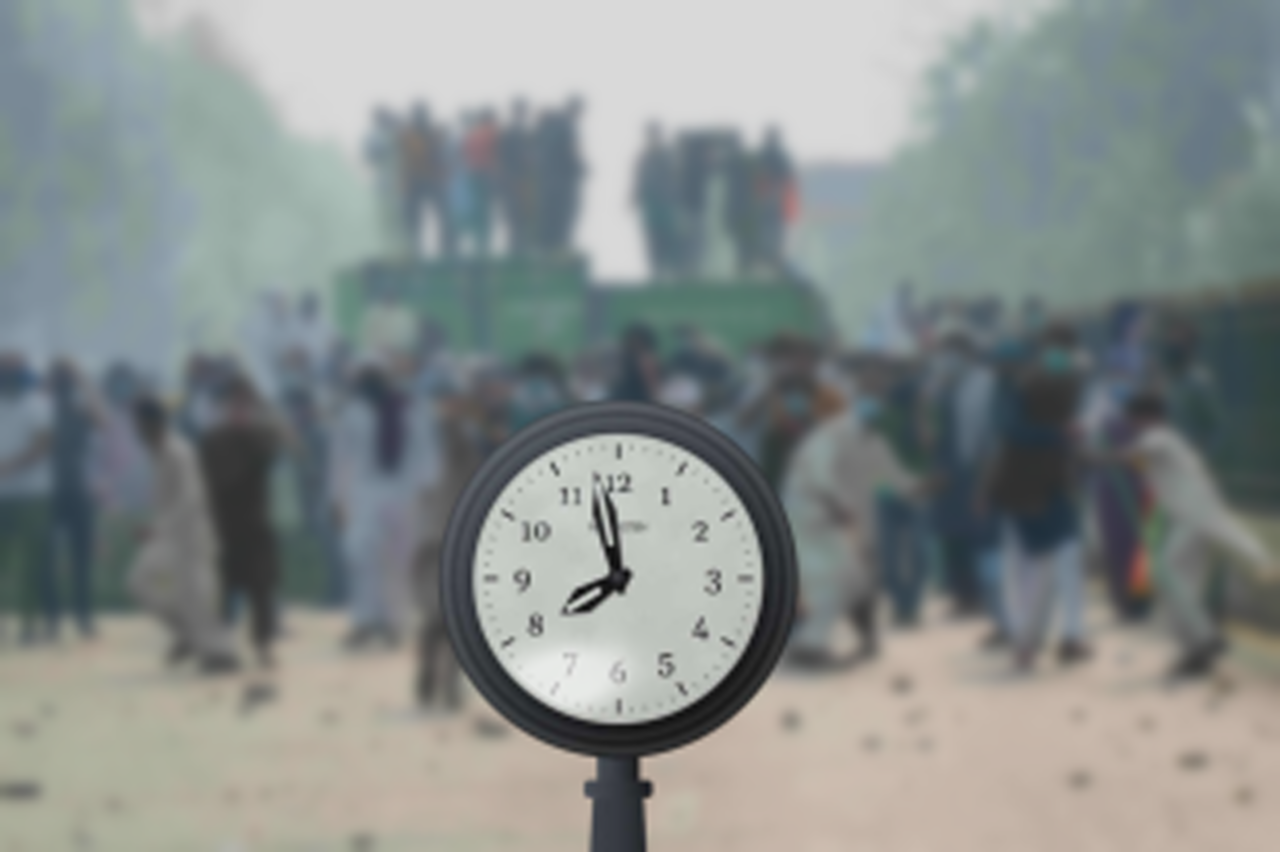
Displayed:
7.58
